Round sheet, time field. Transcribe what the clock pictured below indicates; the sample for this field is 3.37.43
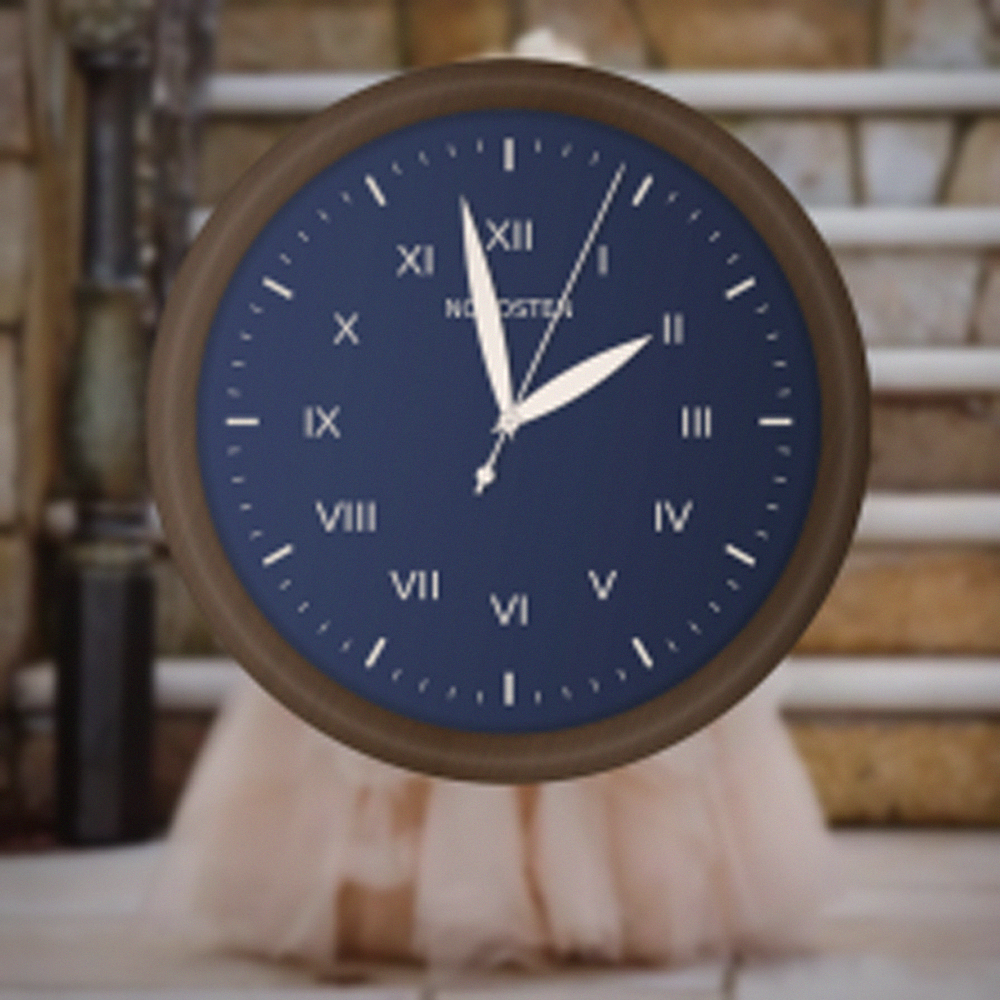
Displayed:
1.58.04
